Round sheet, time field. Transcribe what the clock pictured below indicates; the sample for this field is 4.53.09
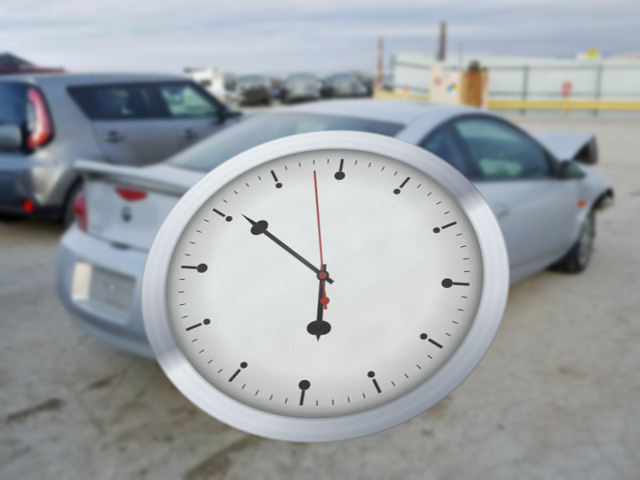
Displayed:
5.50.58
